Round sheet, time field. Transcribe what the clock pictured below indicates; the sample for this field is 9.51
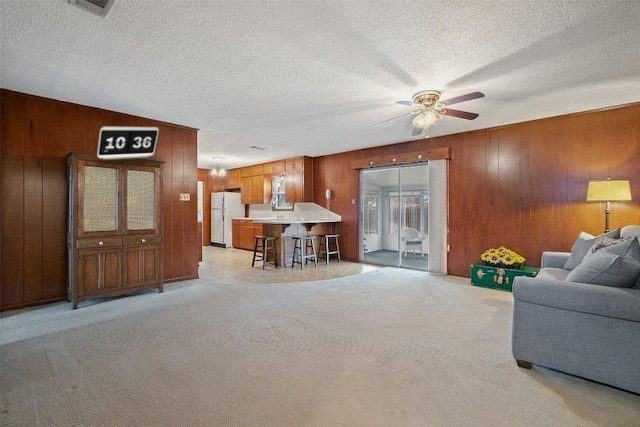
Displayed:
10.36
